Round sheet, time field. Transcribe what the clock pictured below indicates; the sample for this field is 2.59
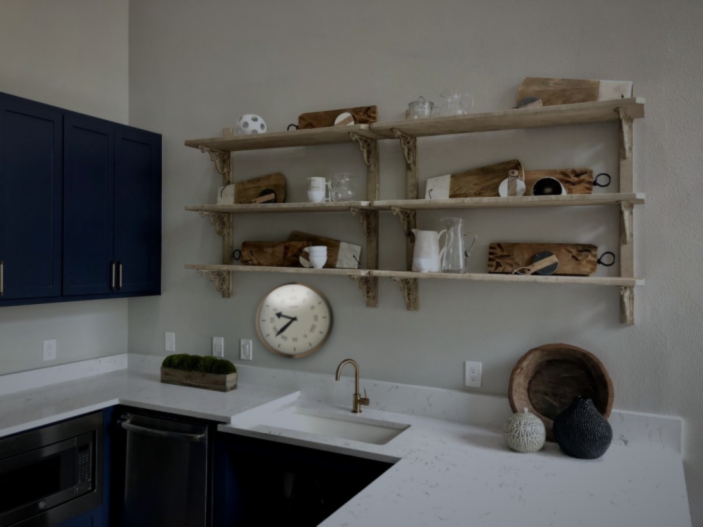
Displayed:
9.38
